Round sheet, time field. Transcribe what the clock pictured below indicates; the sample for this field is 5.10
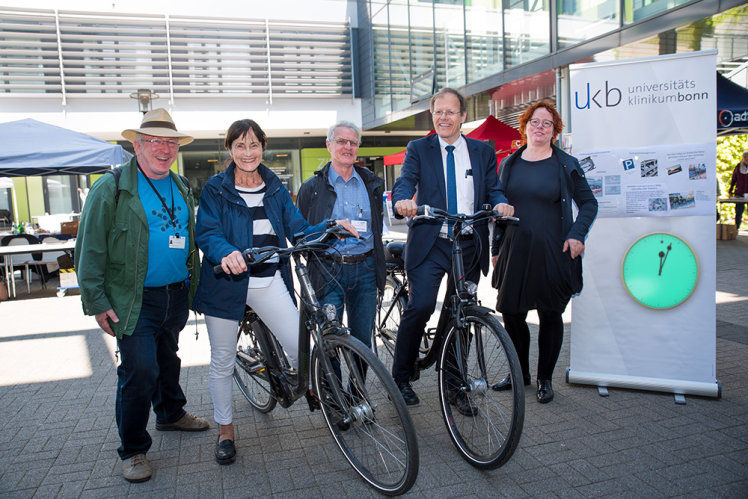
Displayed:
12.03
